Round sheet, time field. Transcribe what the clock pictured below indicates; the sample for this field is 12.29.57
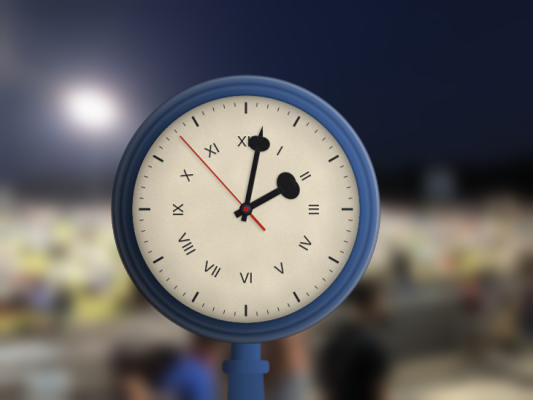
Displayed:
2.01.53
